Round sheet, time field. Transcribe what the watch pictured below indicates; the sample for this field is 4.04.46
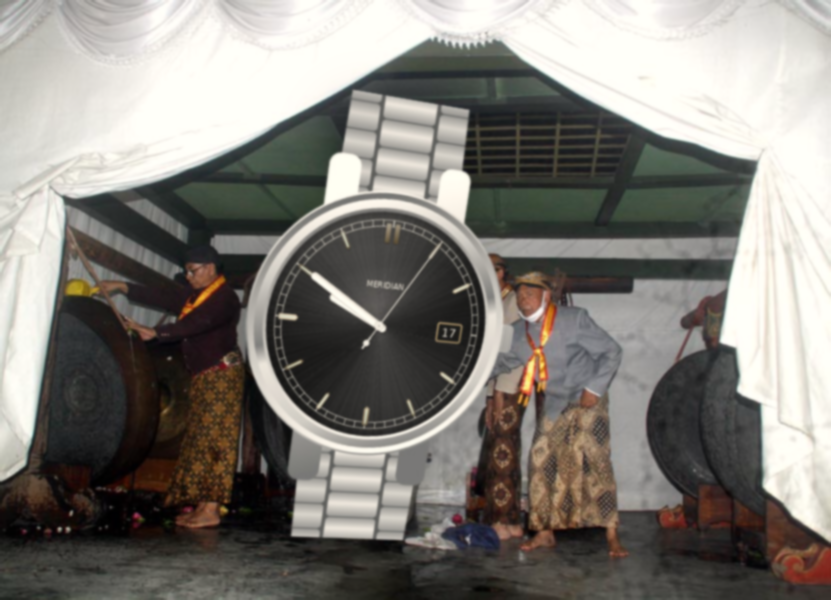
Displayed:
9.50.05
